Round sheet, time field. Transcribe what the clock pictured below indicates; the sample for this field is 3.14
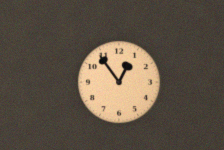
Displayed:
12.54
